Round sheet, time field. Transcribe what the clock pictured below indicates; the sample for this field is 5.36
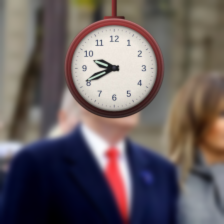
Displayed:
9.41
